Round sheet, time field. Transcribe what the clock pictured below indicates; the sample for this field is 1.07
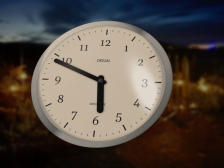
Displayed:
5.49
